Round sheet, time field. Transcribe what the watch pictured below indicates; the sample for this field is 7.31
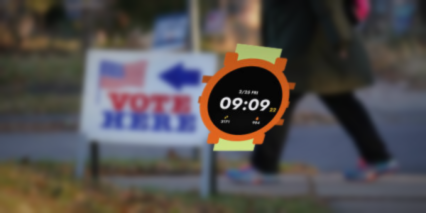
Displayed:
9.09
